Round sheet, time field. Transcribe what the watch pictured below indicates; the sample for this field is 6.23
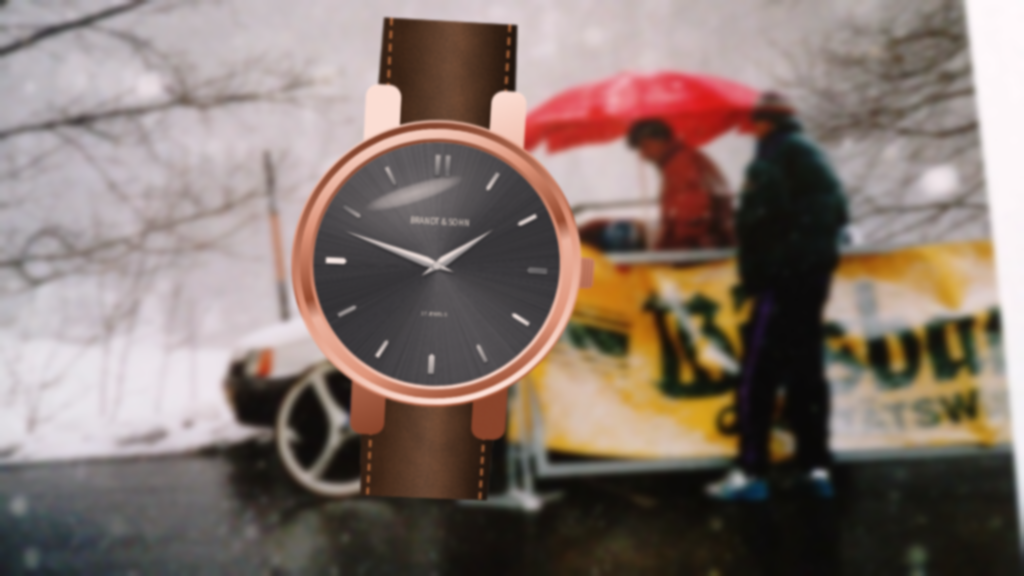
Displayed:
1.48
